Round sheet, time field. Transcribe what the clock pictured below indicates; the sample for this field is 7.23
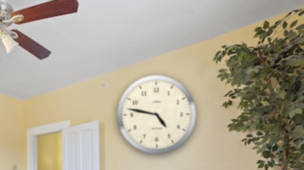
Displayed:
4.47
